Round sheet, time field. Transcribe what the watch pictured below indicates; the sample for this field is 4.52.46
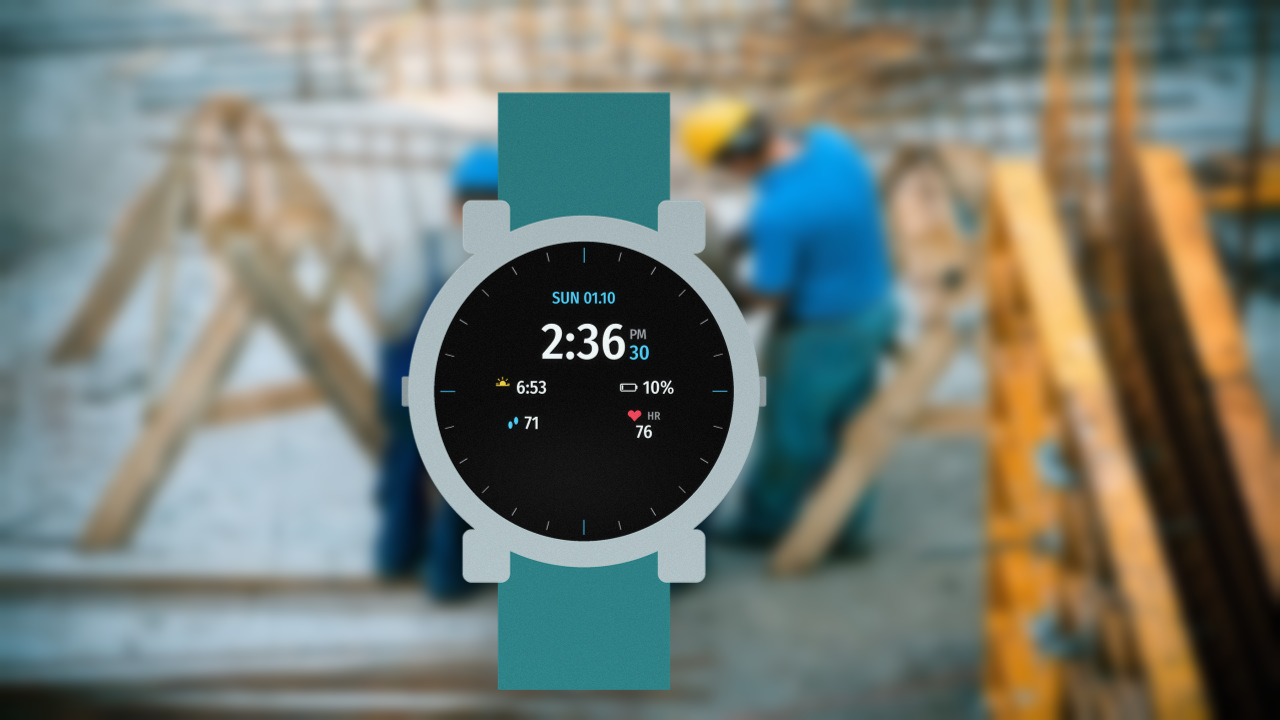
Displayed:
2.36.30
